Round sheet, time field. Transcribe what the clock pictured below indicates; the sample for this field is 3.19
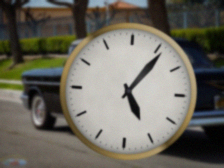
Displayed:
5.06
